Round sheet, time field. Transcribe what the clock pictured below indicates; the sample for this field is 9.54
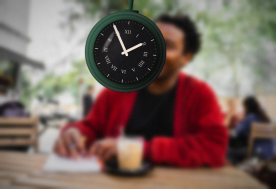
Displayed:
1.55
